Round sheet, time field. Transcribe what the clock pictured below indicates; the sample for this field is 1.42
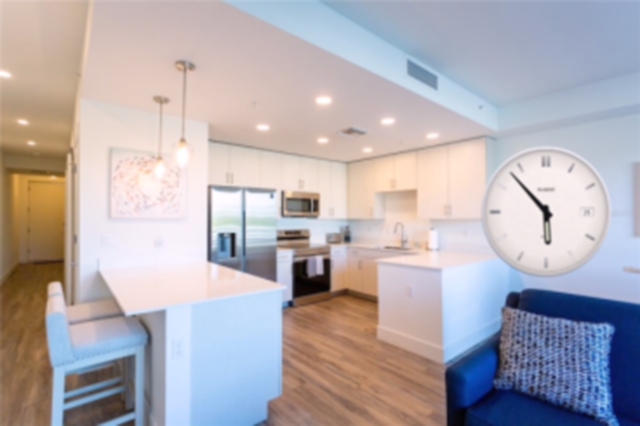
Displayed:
5.53
